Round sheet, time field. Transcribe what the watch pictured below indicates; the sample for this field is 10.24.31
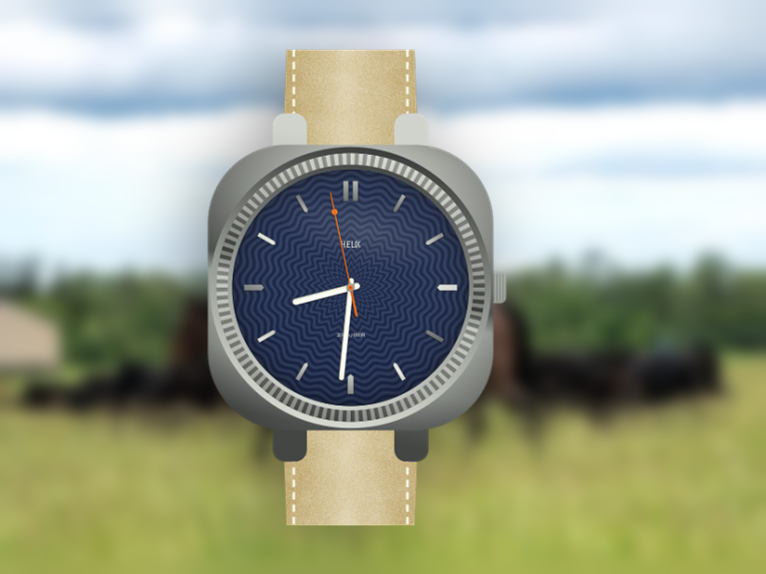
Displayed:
8.30.58
